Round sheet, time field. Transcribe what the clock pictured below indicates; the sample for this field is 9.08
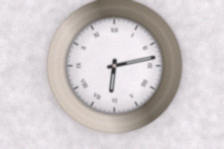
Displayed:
6.13
